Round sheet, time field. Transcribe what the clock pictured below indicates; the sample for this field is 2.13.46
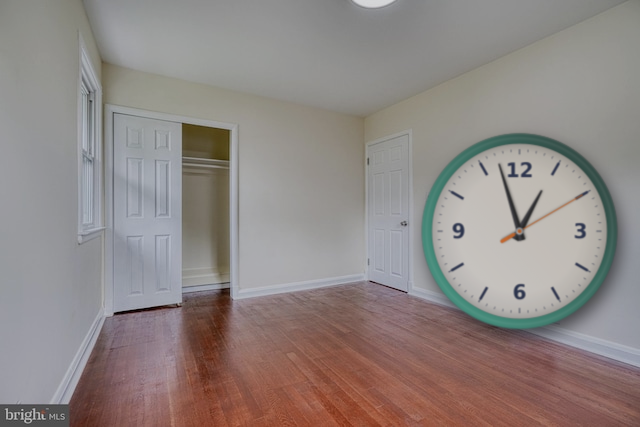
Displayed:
12.57.10
